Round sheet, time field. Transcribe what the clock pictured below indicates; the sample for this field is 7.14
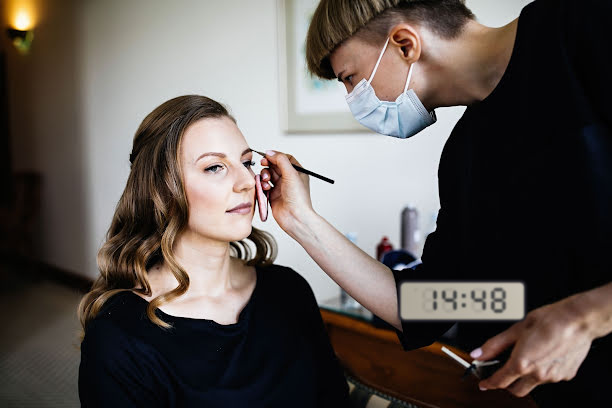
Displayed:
14.48
